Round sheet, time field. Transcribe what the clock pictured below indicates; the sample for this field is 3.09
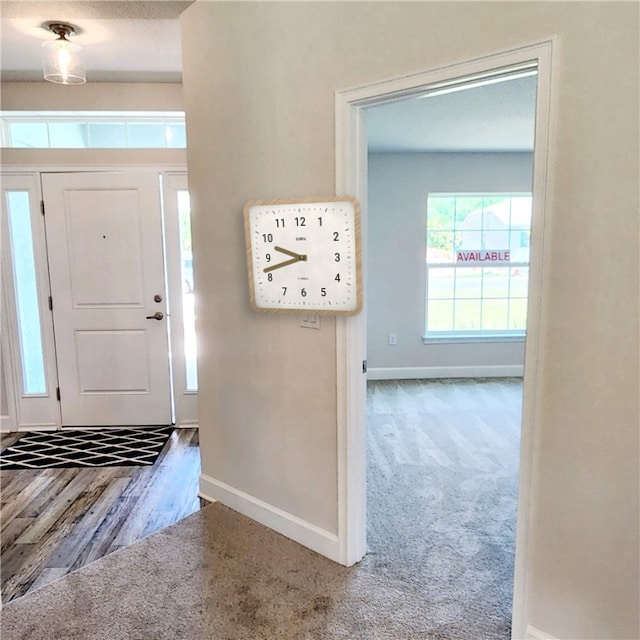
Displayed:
9.42
